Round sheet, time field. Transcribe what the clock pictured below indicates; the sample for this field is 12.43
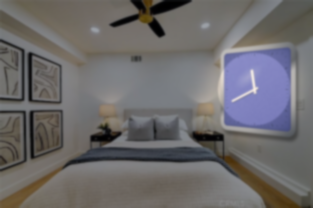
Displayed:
11.41
